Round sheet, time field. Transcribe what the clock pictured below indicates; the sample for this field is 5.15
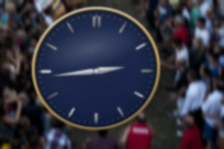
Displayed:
2.44
